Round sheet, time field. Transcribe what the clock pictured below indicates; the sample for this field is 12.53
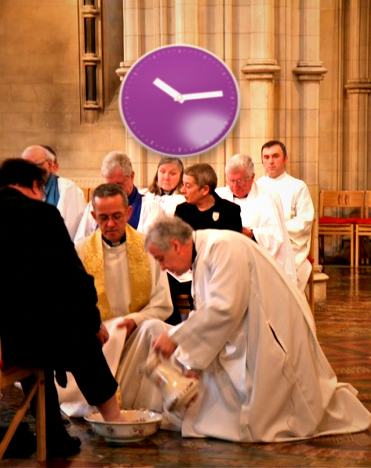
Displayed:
10.14
